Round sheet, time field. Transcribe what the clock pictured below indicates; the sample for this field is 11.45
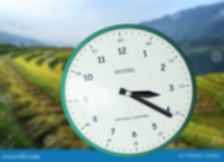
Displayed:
3.21
